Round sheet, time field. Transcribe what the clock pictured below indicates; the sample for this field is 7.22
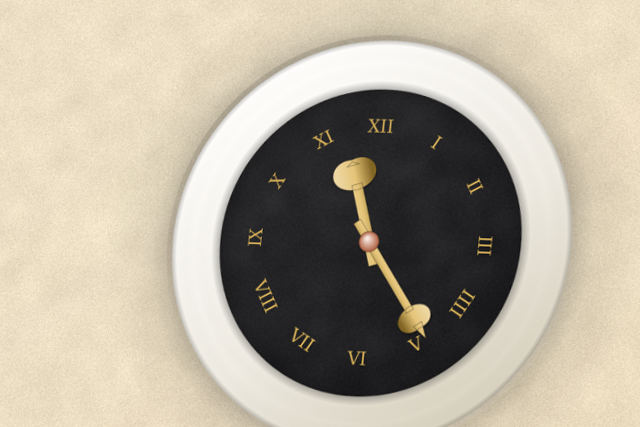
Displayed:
11.24
